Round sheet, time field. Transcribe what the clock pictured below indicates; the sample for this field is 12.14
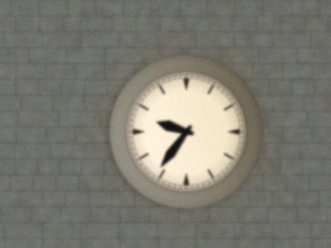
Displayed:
9.36
